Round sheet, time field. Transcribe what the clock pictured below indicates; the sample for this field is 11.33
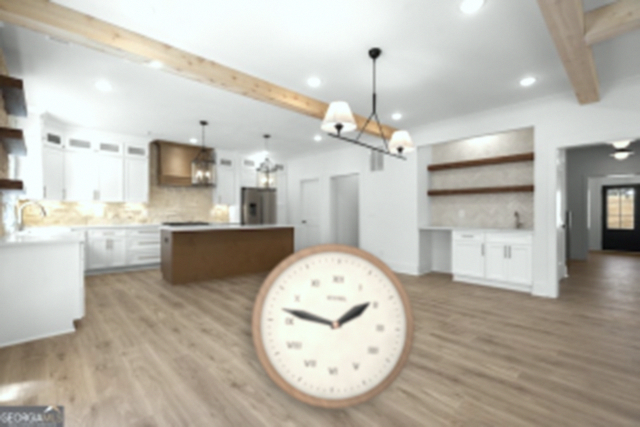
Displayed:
1.47
